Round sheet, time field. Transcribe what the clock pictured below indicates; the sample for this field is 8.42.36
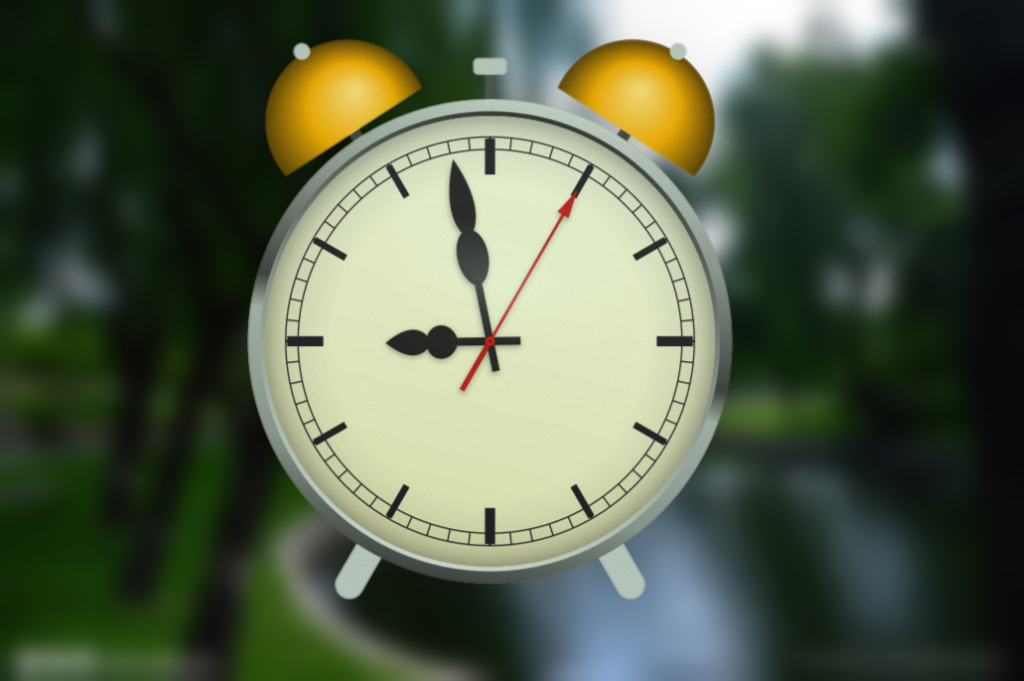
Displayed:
8.58.05
